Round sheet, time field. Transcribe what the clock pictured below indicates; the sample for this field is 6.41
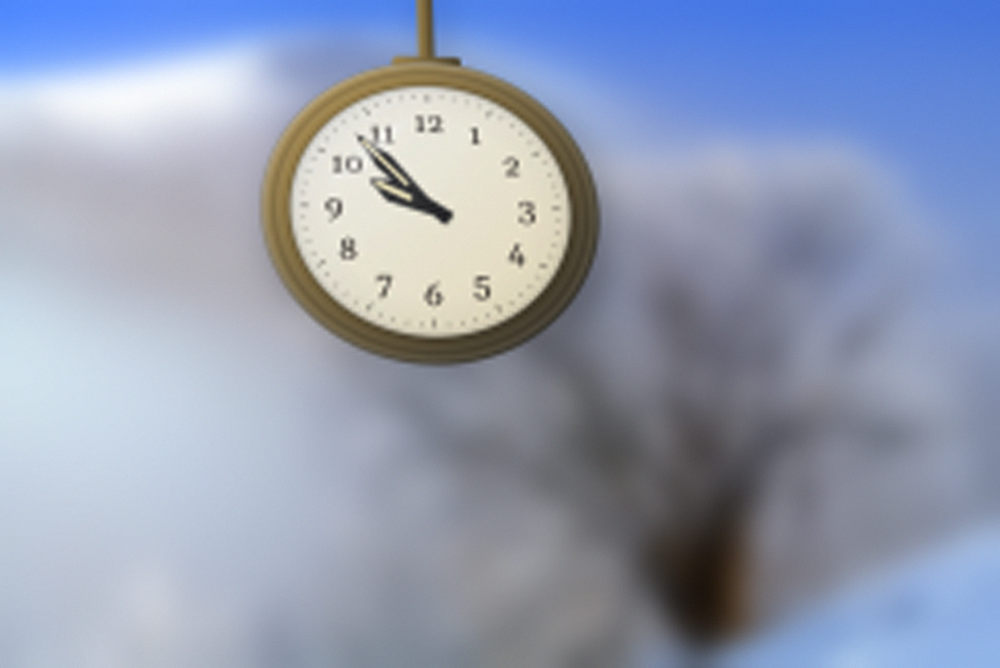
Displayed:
9.53
